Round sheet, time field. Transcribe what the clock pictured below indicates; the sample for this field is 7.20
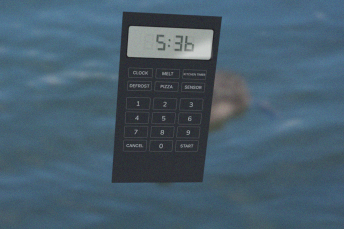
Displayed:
5.36
